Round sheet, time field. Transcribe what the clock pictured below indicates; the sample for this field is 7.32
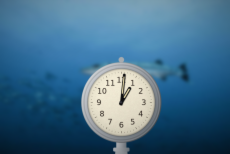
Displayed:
1.01
